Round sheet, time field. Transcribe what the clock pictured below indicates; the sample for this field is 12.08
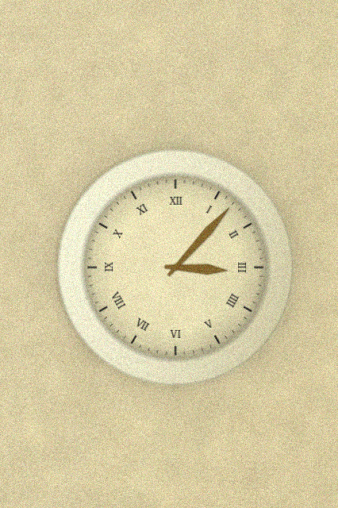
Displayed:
3.07
